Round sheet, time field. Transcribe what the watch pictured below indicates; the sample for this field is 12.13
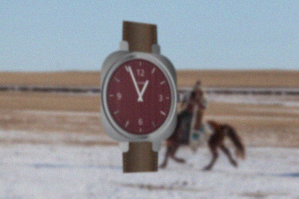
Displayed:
12.56
